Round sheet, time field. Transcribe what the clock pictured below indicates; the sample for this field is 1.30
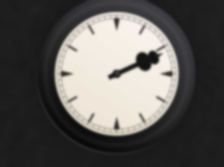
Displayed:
2.11
